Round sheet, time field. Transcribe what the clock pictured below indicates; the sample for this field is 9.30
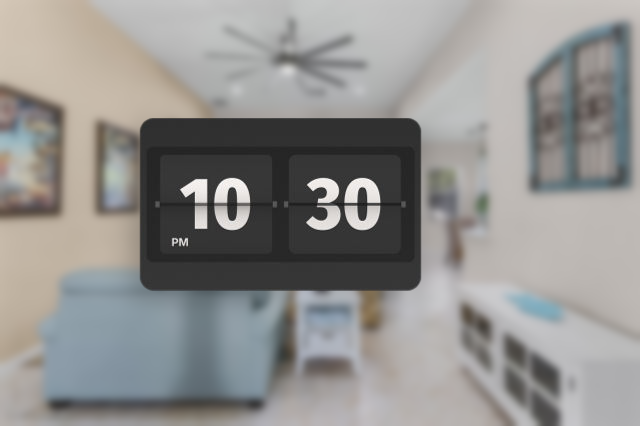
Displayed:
10.30
